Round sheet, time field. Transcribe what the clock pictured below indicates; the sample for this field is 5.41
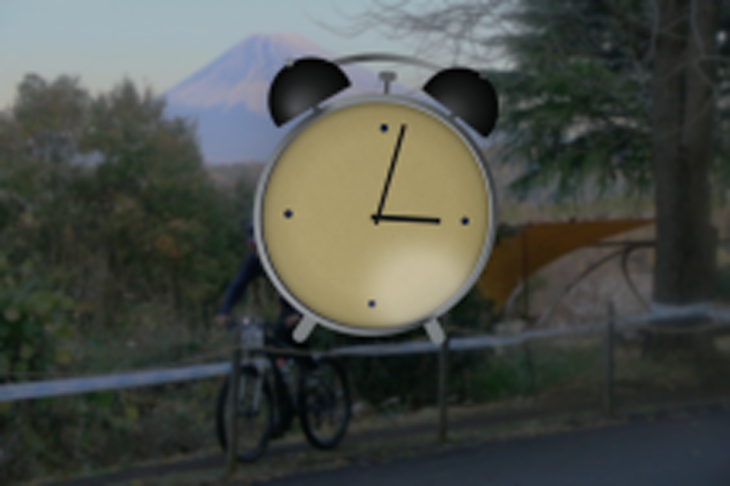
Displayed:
3.02
